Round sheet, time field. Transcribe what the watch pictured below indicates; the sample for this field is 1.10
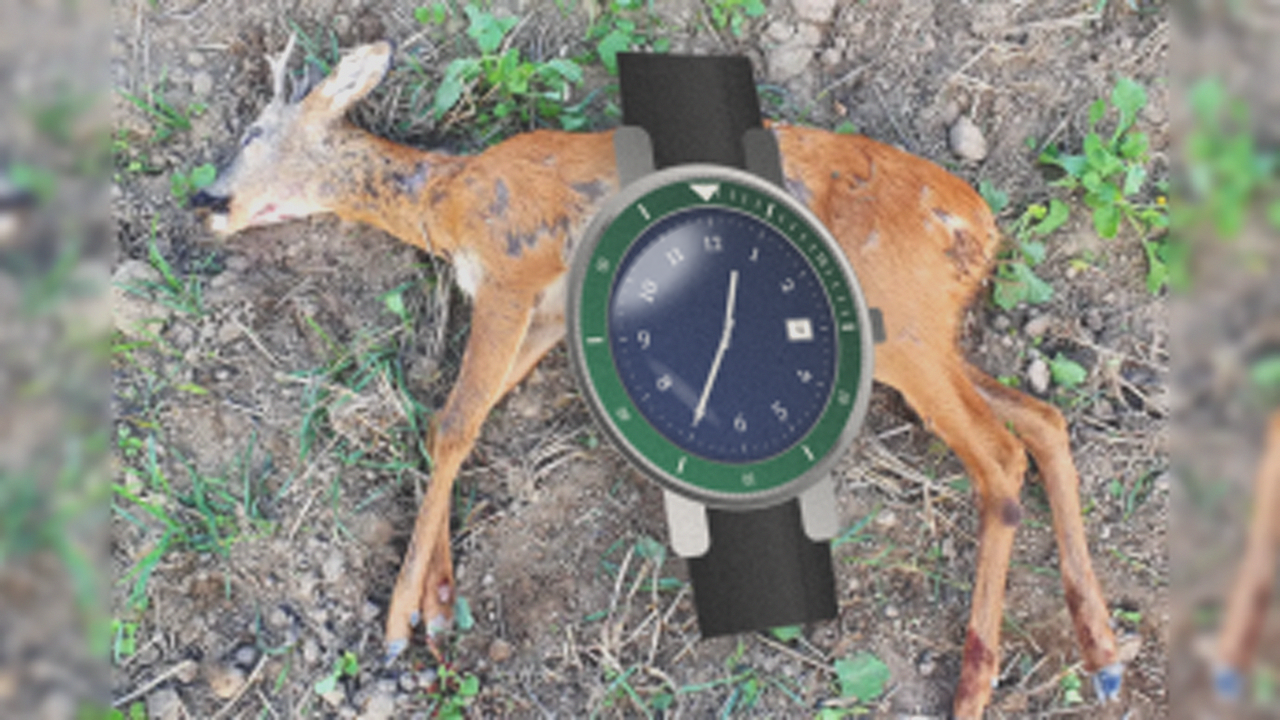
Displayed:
12.35
